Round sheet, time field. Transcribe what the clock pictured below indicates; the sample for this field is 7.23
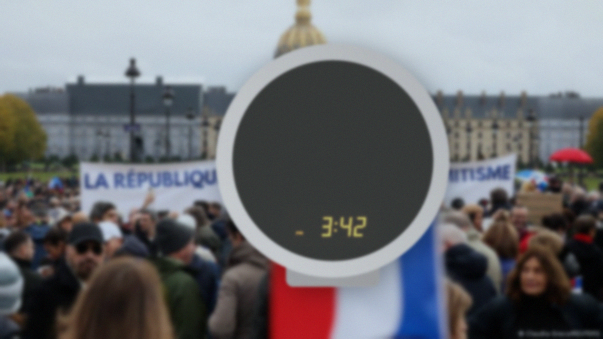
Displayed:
3.42
